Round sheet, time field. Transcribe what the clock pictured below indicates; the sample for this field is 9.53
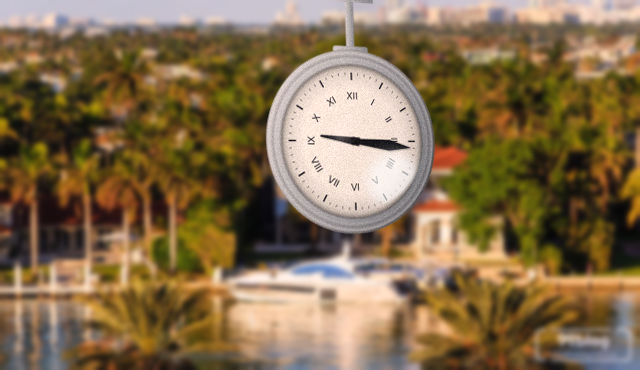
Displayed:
9.16
